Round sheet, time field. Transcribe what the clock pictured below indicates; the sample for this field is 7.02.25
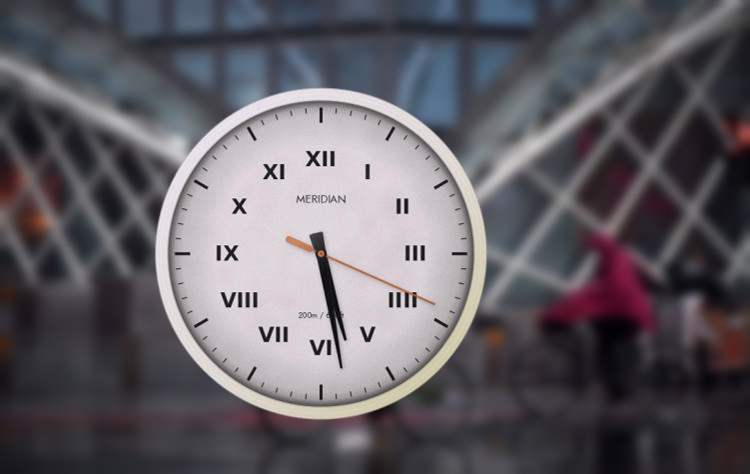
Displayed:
5.28.19
